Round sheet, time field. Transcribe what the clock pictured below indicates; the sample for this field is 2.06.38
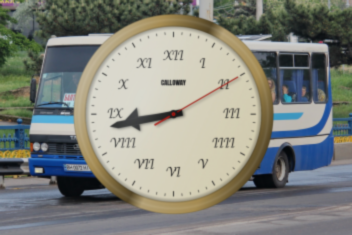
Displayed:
8.43.10
